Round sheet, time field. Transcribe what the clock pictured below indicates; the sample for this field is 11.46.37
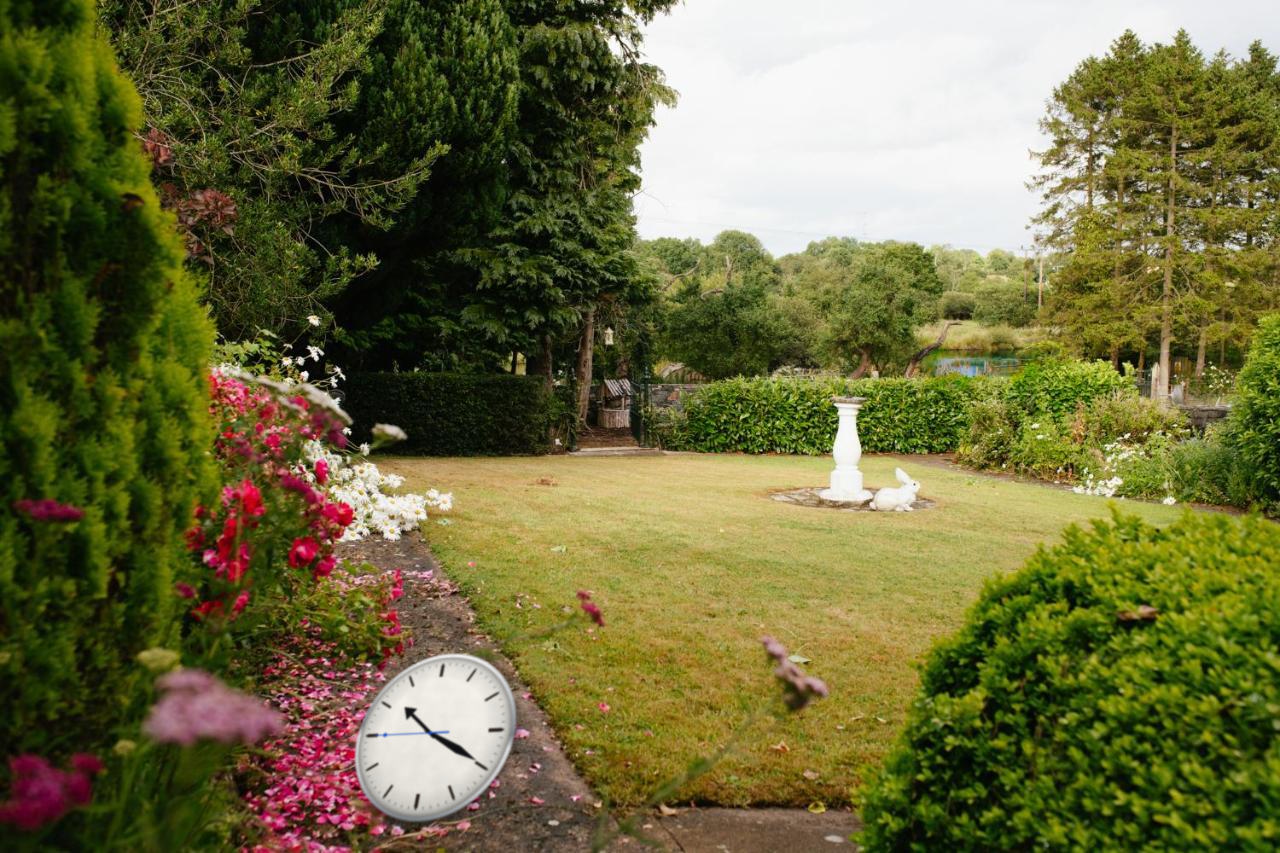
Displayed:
10.19.45
